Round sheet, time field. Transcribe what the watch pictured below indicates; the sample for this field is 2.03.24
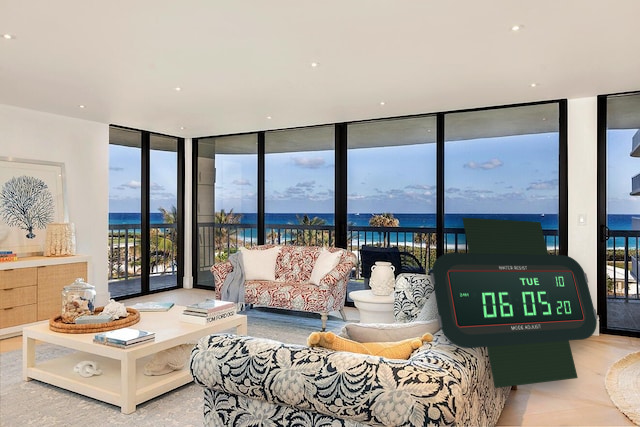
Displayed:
6.05.20
